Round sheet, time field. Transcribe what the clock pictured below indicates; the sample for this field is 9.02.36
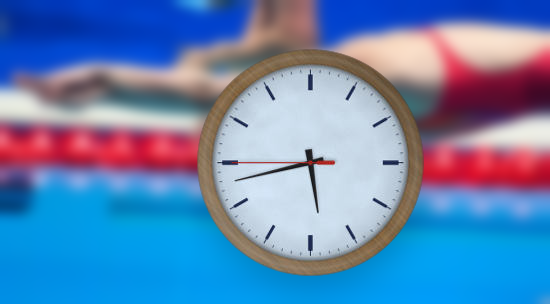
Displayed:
5.42.45
